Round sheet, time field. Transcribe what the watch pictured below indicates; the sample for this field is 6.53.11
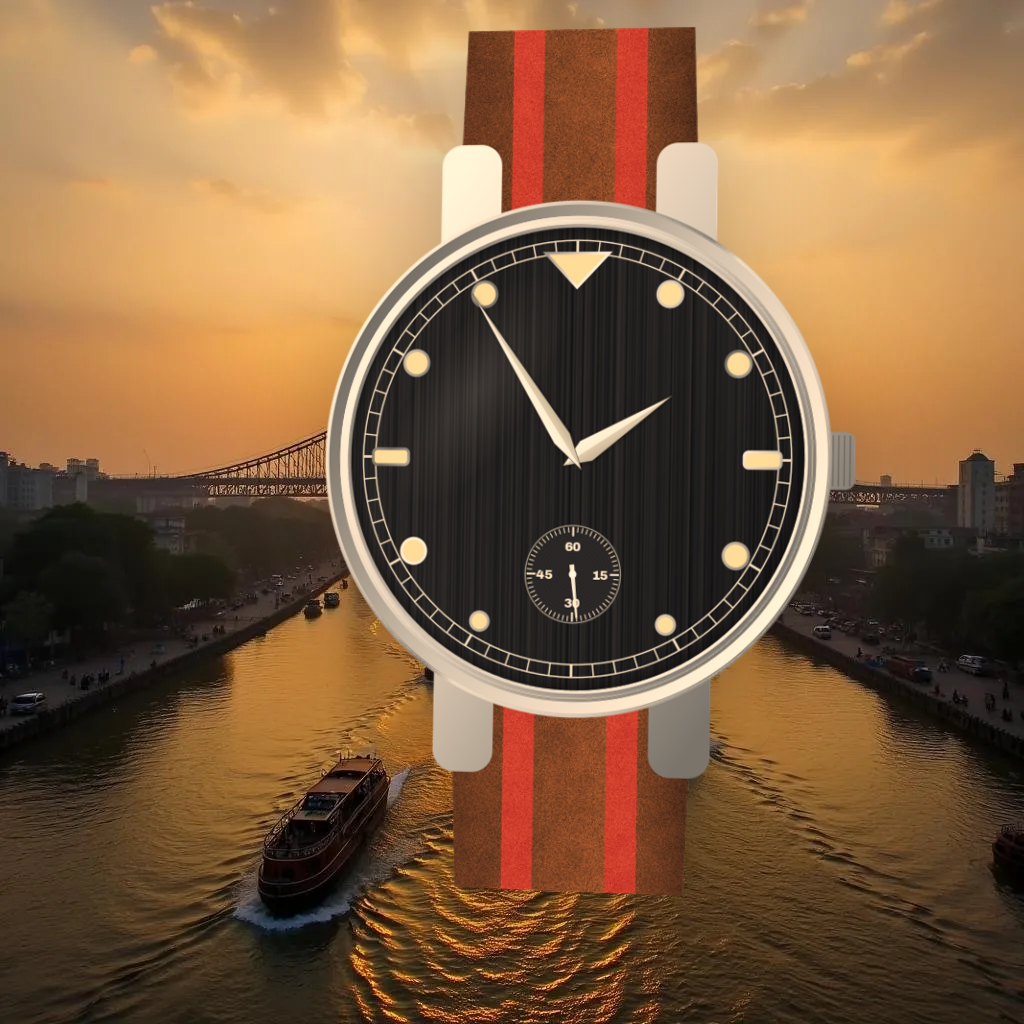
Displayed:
1.54.29
